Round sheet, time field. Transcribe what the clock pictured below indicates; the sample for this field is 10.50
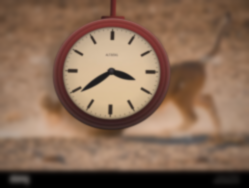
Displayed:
3.39
